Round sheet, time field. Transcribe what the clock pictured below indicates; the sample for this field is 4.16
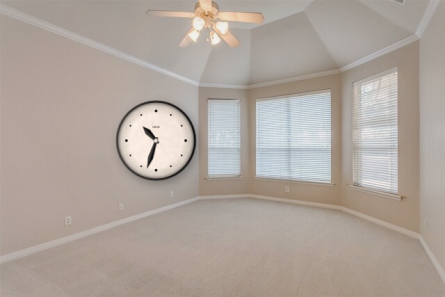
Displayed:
10.33
